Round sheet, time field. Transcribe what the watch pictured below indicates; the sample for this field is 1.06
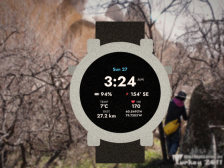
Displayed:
3.24
